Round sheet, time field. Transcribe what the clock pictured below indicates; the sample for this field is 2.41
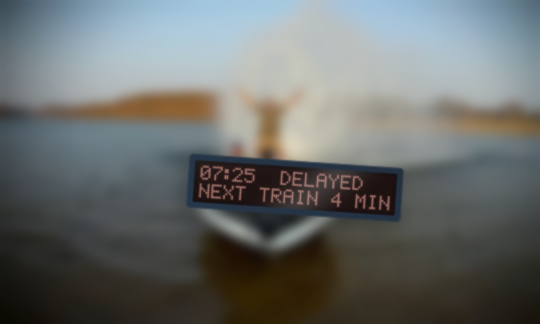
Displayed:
7.25
